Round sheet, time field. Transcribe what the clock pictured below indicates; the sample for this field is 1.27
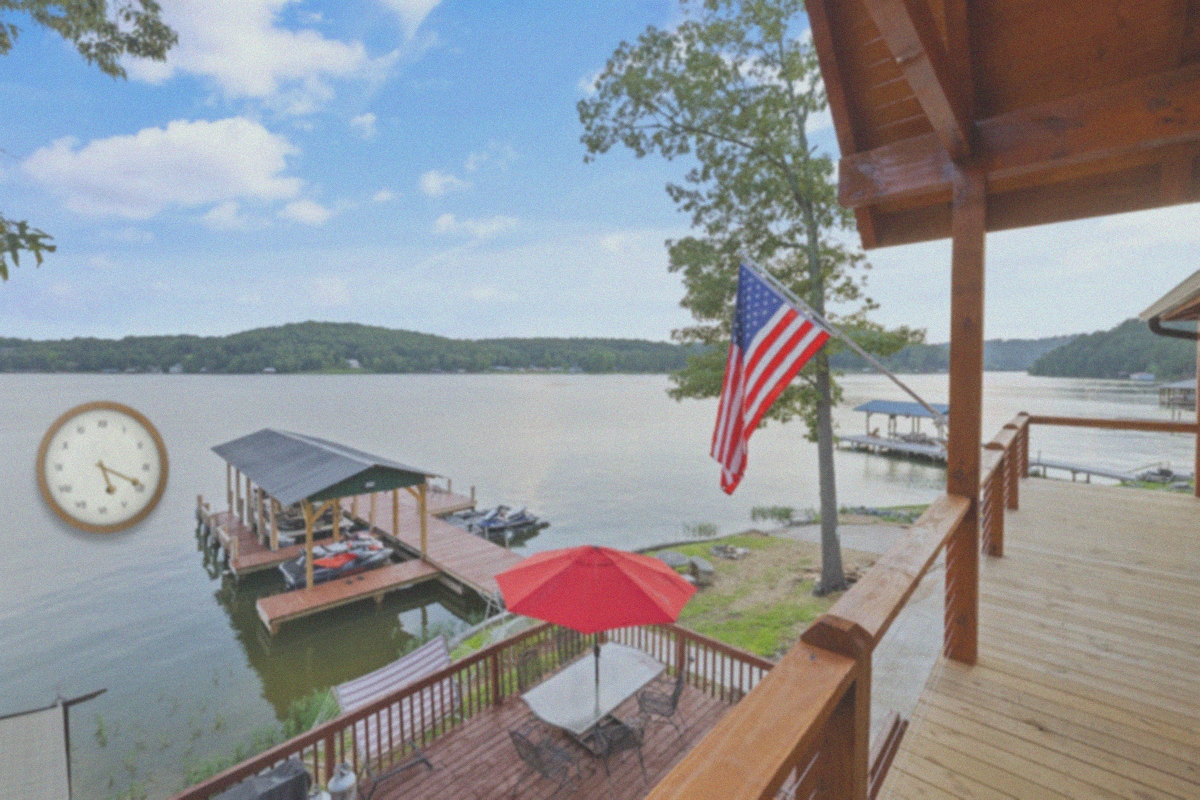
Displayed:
5.19
